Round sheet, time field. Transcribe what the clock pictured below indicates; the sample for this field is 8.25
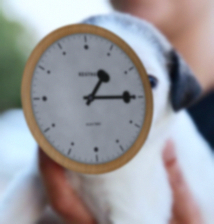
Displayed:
1.15
